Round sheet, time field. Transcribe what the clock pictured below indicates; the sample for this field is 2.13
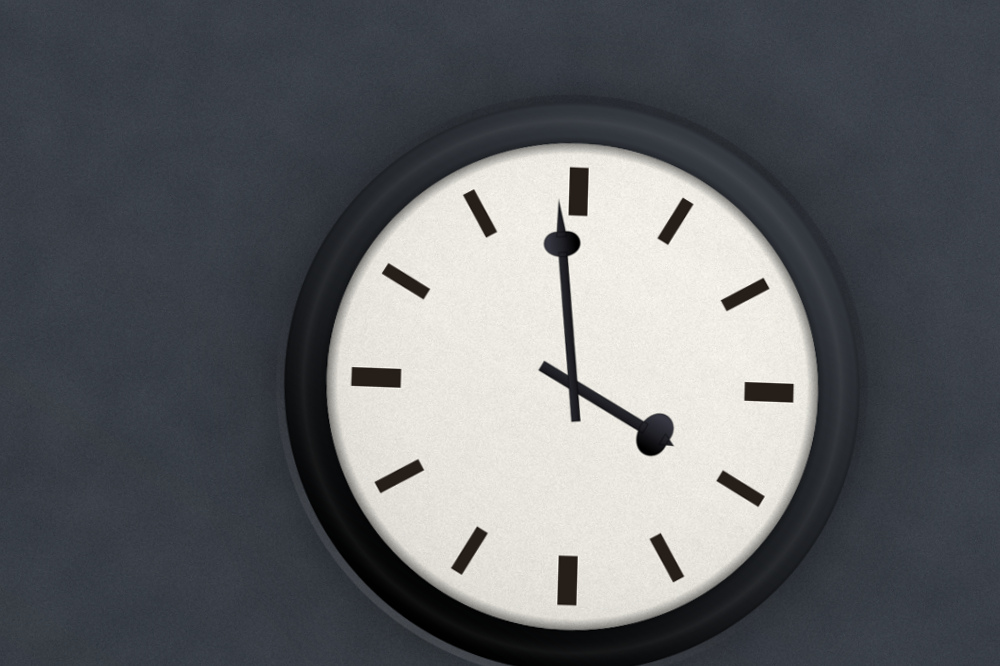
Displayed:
3.59
